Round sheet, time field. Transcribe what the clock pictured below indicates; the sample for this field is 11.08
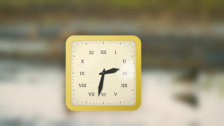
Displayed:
2.32
